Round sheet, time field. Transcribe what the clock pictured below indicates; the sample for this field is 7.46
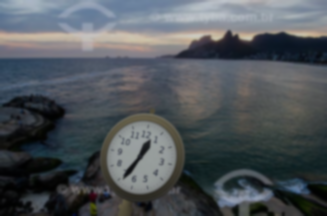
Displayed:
12.34
